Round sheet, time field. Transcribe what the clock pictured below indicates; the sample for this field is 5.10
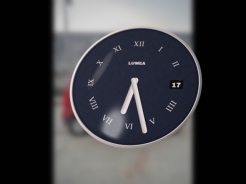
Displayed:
6.27
